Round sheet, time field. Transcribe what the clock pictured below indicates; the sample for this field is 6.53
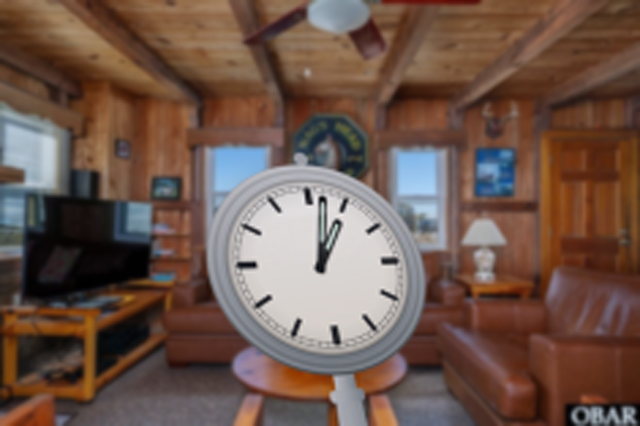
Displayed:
1.02
